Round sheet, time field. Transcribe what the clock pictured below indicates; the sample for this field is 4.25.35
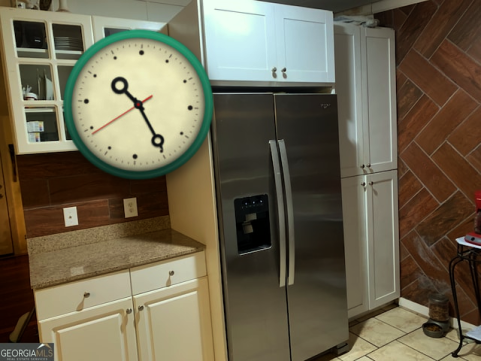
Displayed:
10.24.39
